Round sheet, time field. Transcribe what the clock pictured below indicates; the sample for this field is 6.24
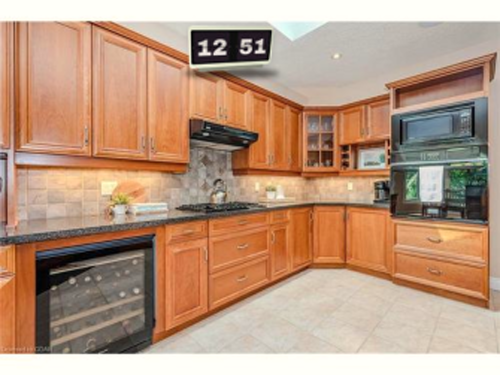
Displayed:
12.51
